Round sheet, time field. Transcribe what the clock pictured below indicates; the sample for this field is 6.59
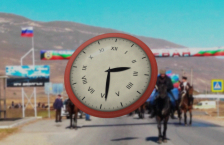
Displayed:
2.29
